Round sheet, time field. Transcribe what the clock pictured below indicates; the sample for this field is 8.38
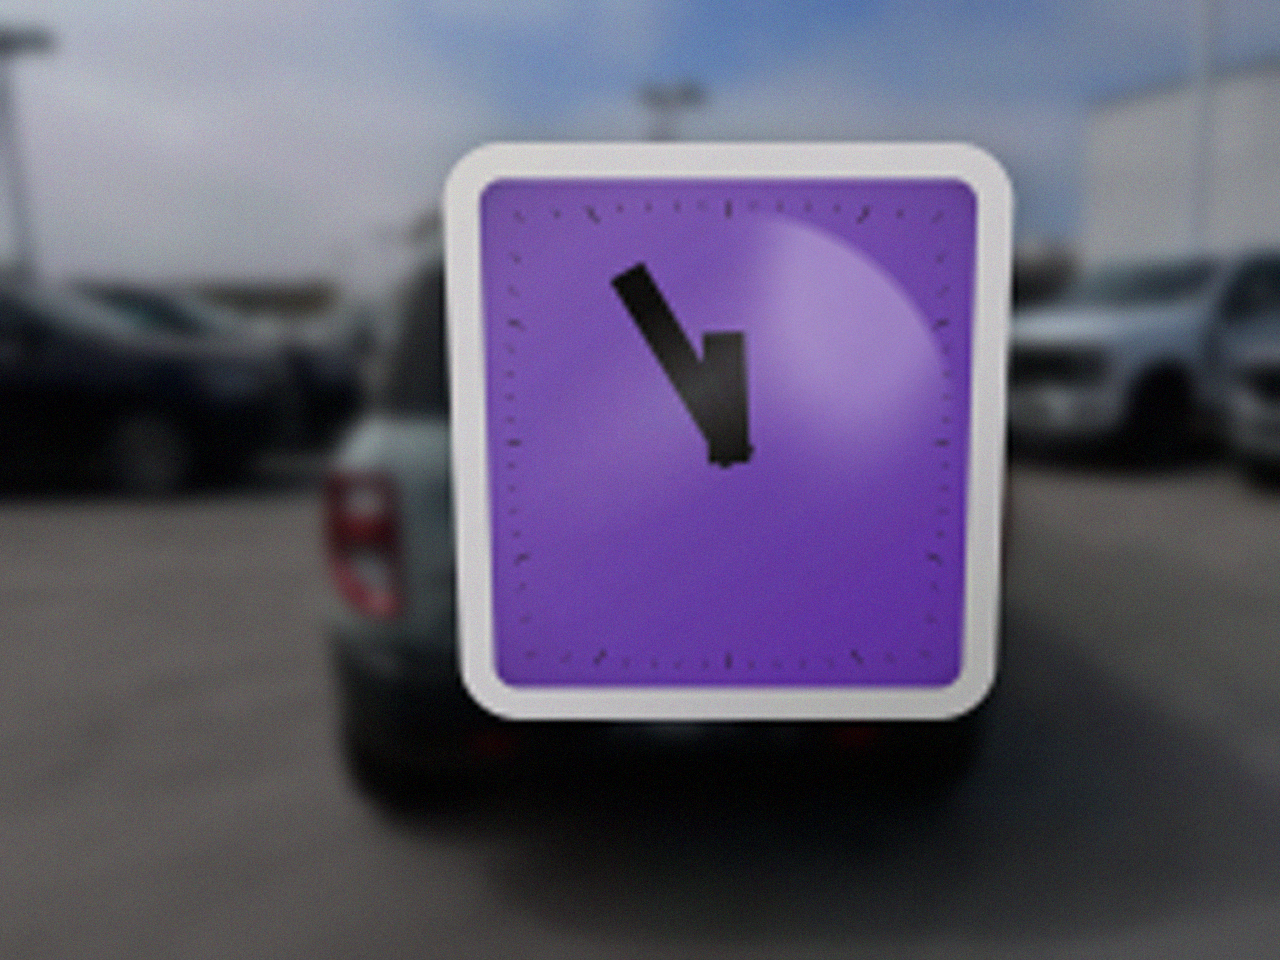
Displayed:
11.55
